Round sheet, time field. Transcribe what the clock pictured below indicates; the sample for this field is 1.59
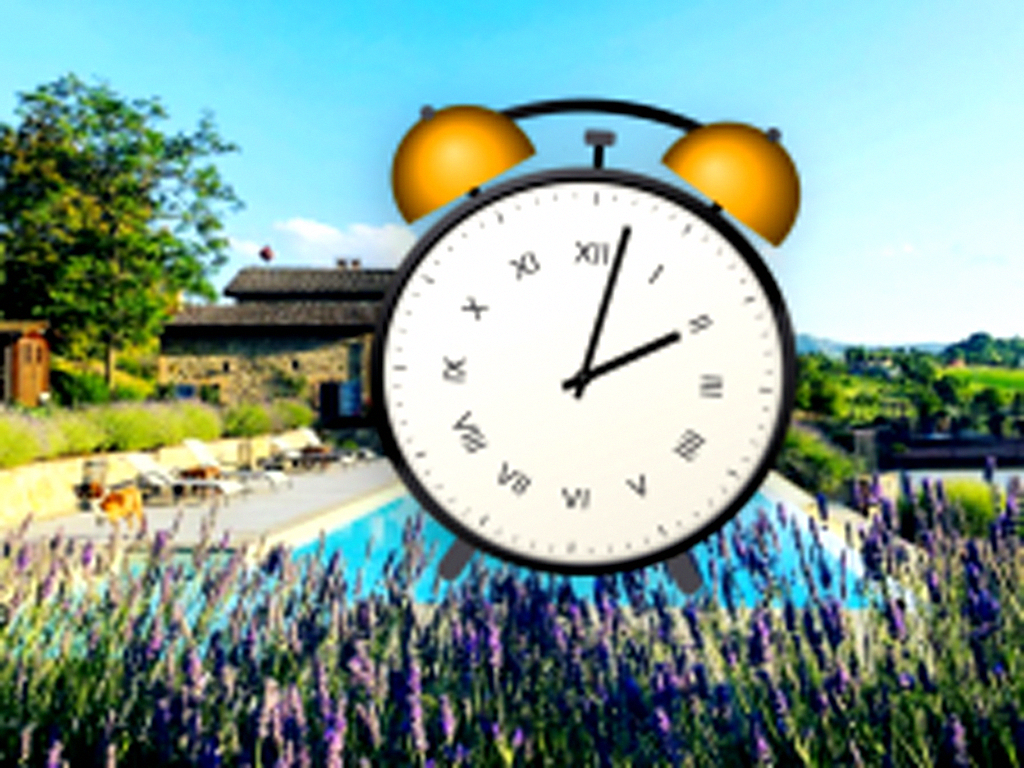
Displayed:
2.02
